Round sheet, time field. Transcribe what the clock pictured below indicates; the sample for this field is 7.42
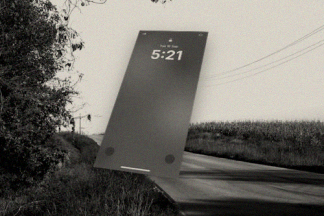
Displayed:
5.21
